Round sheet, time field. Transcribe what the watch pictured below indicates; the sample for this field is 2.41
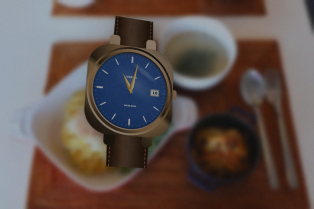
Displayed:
11.02
